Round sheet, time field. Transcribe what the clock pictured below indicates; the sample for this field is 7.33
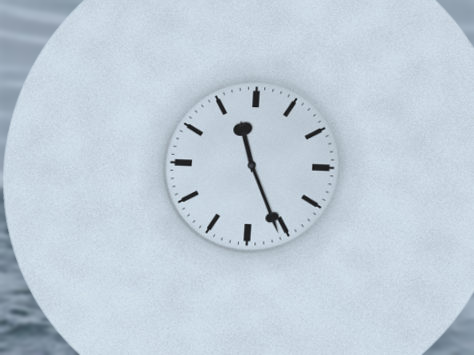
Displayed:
11.26
